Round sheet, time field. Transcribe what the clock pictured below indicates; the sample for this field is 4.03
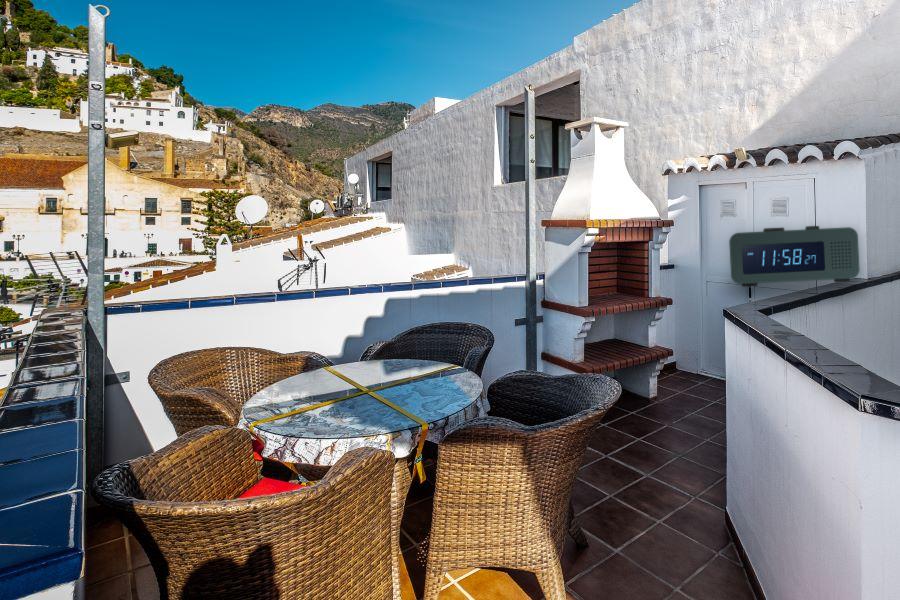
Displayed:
11.58
